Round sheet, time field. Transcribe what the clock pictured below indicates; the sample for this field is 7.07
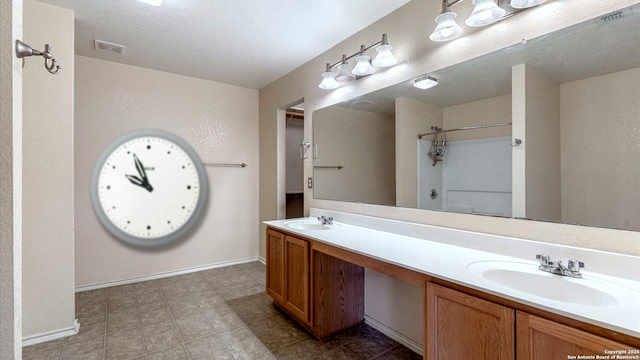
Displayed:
9.56
